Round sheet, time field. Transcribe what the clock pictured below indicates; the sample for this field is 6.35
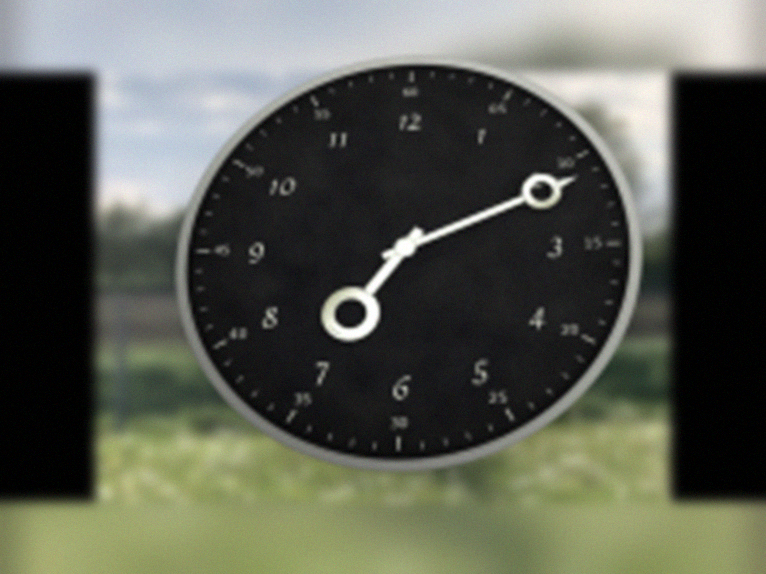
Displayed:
7.11
